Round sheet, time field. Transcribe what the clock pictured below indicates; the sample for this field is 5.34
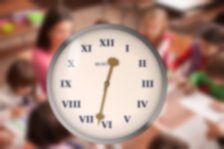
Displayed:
12.32
